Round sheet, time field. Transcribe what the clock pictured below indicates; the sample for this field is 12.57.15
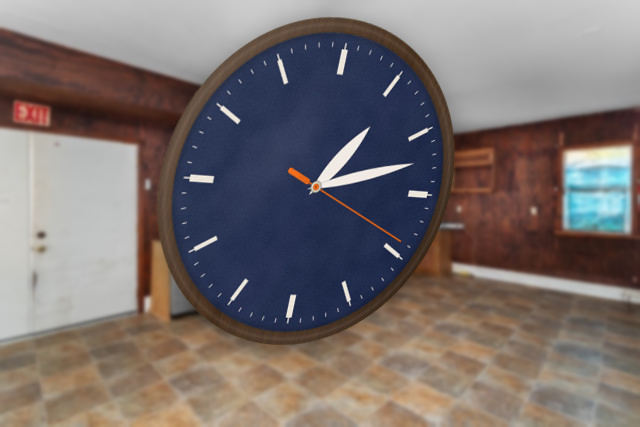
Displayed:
1.12.19
